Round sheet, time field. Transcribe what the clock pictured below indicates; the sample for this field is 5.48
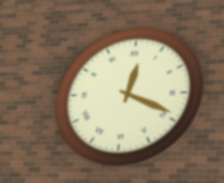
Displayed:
12.19
